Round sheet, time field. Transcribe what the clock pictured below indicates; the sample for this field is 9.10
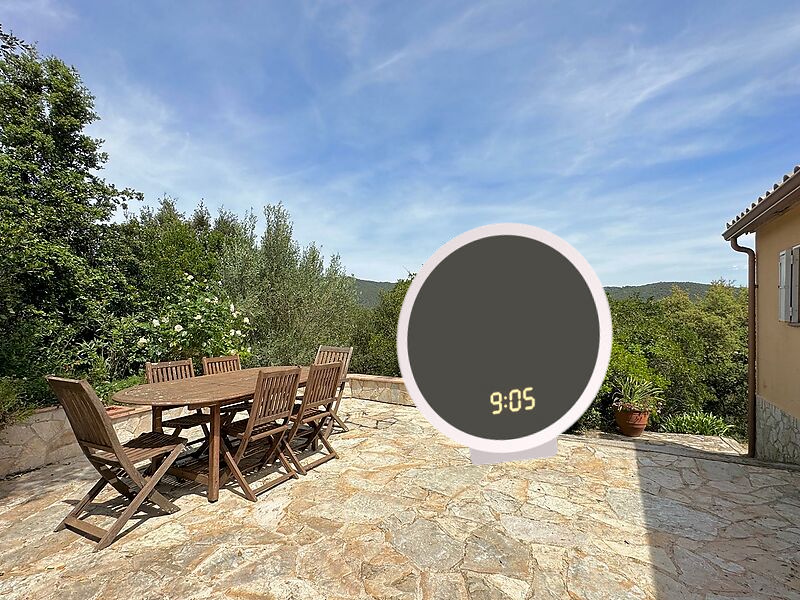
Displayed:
9.05
